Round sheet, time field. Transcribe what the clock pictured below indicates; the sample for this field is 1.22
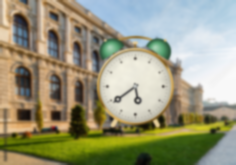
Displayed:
5.39
